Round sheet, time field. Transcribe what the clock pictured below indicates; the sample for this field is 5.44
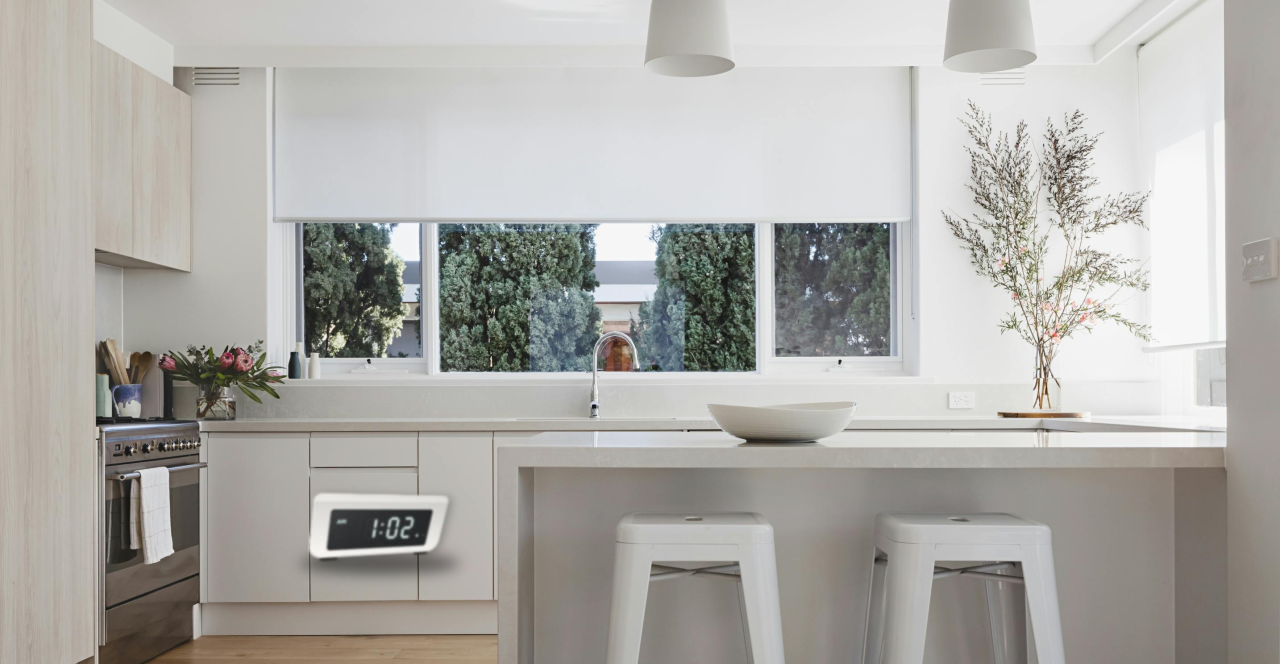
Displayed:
1.02
